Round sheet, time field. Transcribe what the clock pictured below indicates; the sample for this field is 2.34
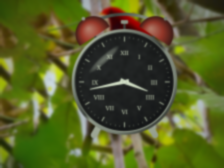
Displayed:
3.43
